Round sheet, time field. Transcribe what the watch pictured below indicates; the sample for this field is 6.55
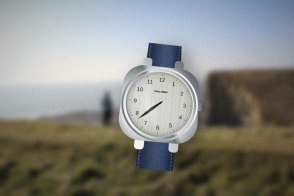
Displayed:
7.38
